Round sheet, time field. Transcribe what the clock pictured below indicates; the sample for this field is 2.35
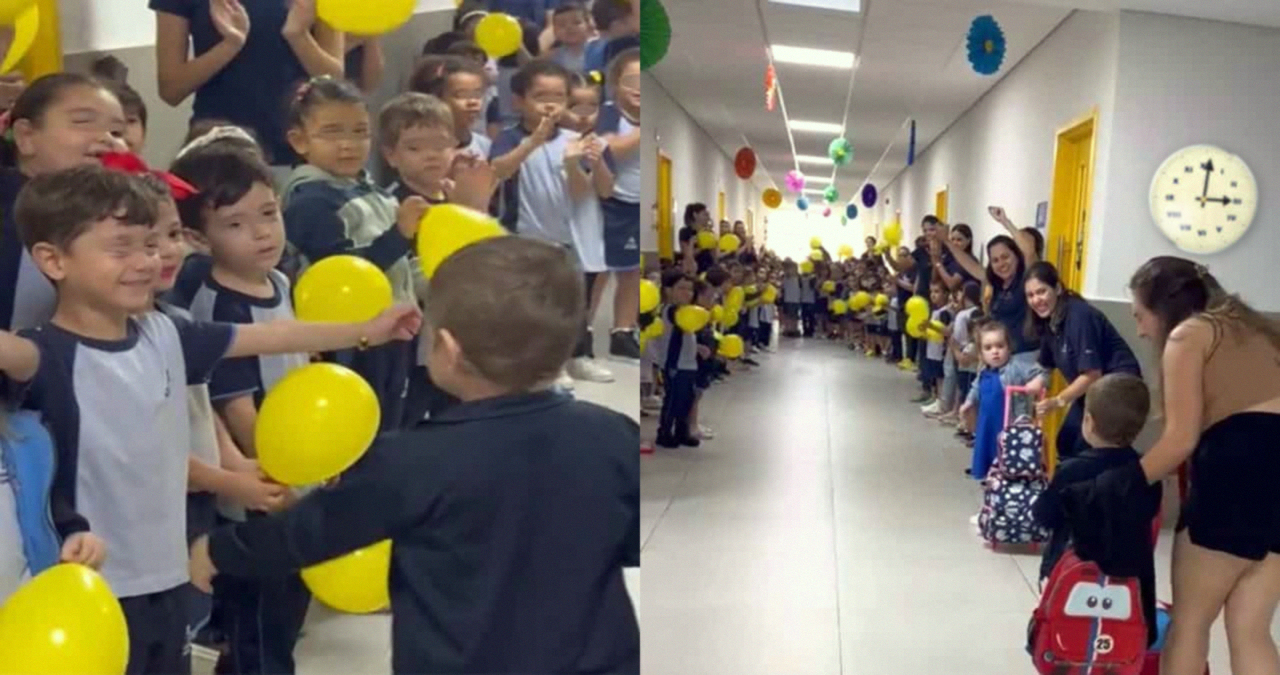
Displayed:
3.01
